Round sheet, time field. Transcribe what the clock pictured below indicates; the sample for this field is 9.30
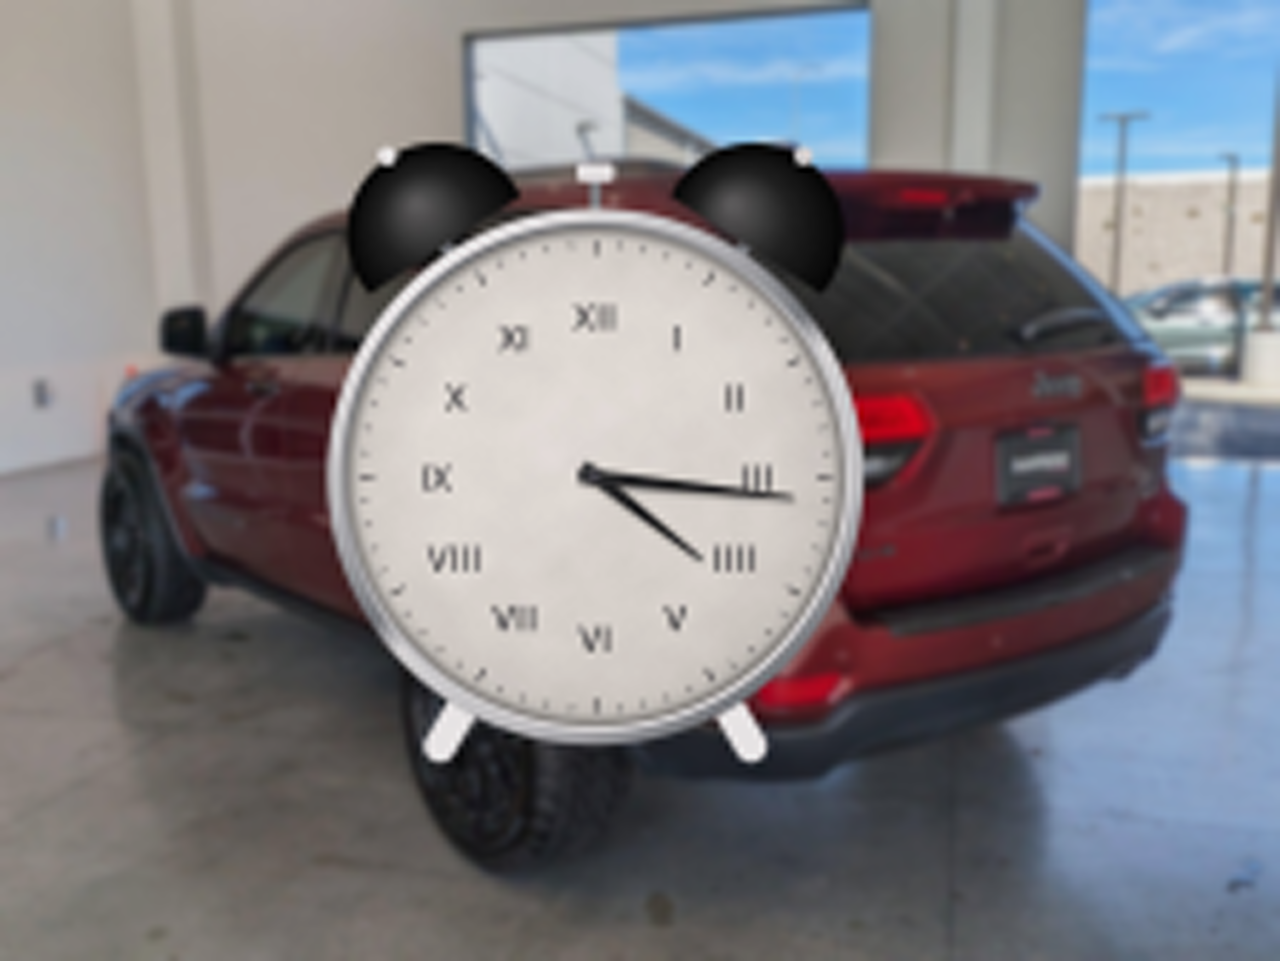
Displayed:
4.16
